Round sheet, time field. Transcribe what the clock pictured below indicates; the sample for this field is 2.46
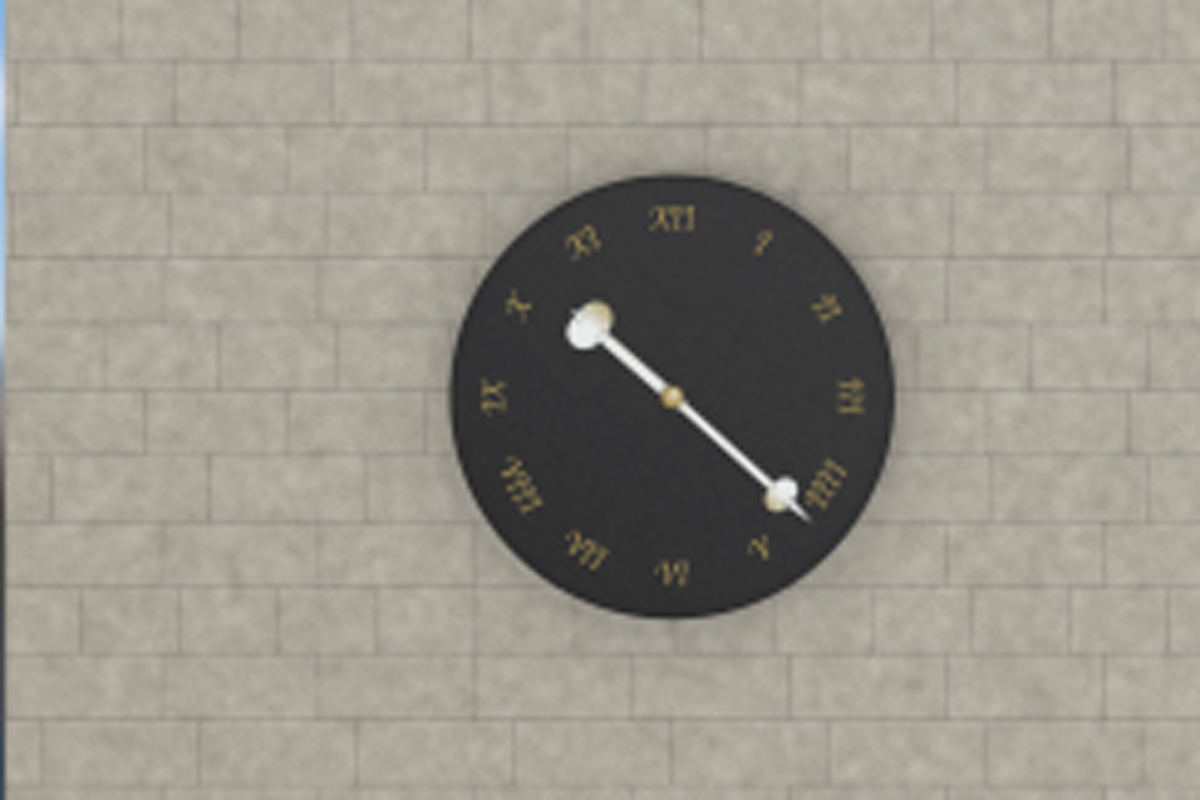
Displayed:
10.22
